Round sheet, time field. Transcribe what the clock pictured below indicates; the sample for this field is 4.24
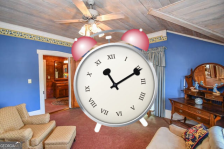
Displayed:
11.11
